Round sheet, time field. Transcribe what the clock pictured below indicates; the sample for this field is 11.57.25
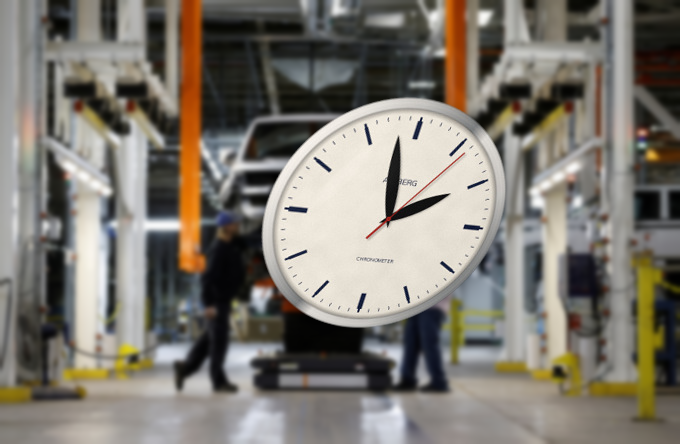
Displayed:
1.58.06
